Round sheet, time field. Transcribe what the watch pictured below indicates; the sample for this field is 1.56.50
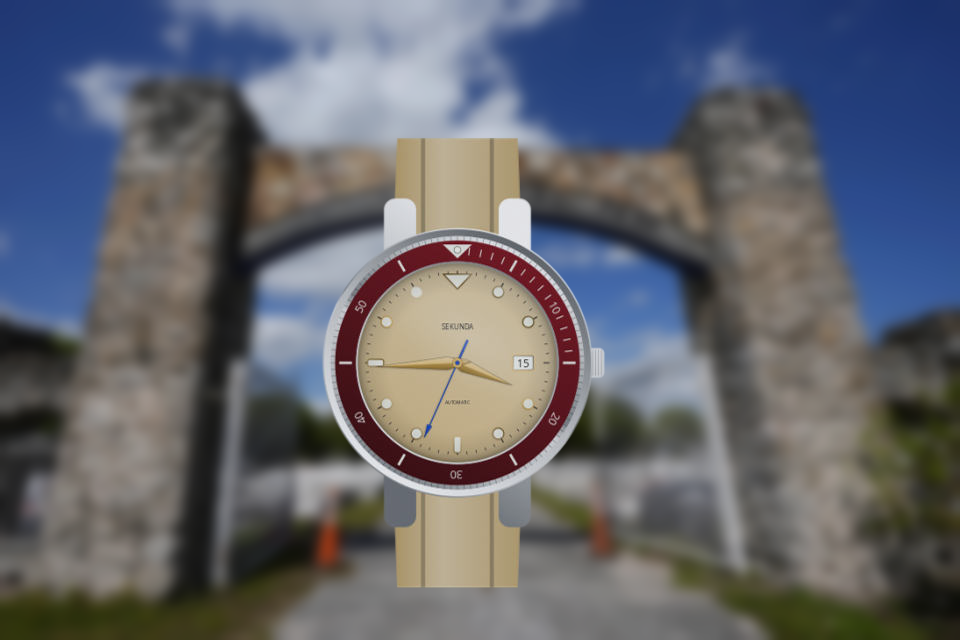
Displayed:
3.44.34
